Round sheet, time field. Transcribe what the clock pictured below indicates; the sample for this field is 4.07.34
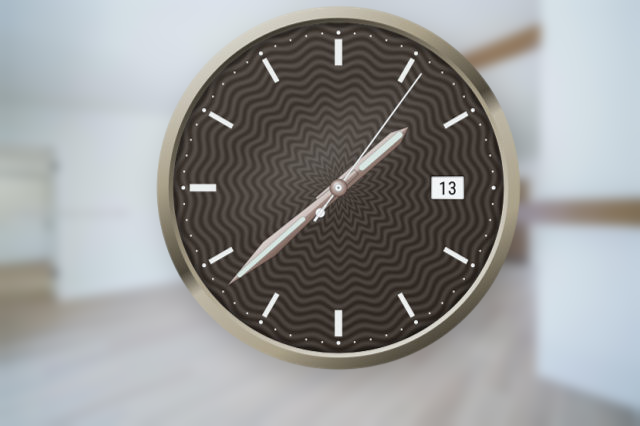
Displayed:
1.38.06
